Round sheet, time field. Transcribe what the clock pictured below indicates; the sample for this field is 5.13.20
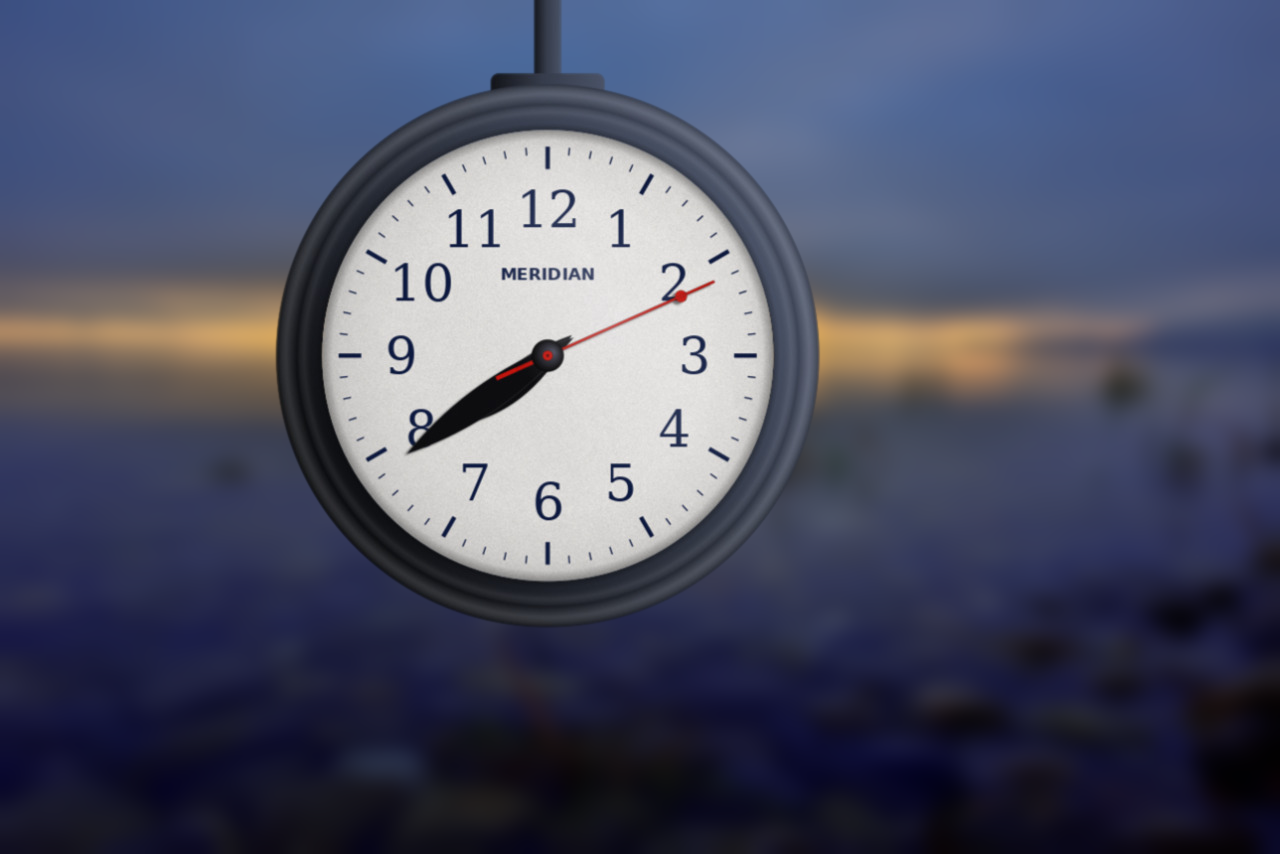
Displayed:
7.39.11
